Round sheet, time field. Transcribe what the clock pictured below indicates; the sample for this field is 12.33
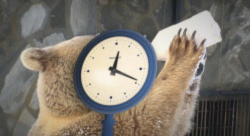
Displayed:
12.19
